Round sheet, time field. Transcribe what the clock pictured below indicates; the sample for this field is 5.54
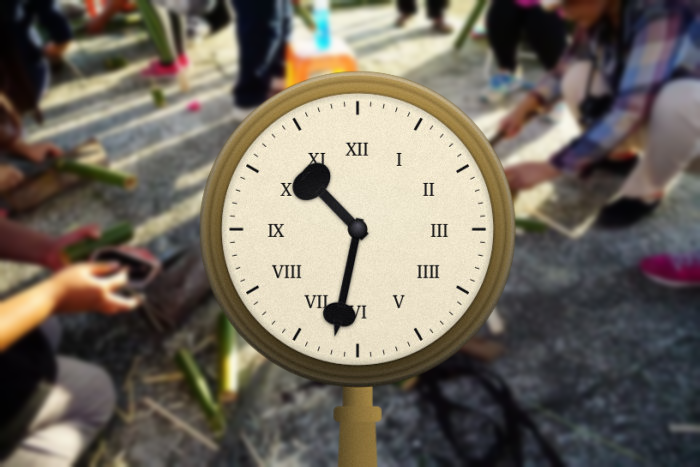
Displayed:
10.32
